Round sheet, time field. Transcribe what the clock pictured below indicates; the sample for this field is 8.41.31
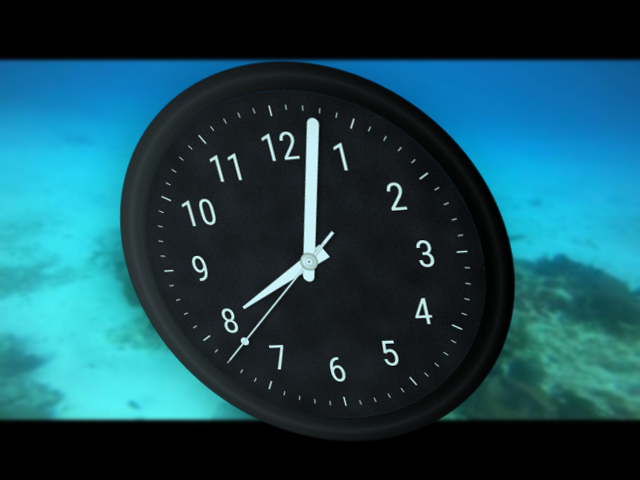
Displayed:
8.02.38
